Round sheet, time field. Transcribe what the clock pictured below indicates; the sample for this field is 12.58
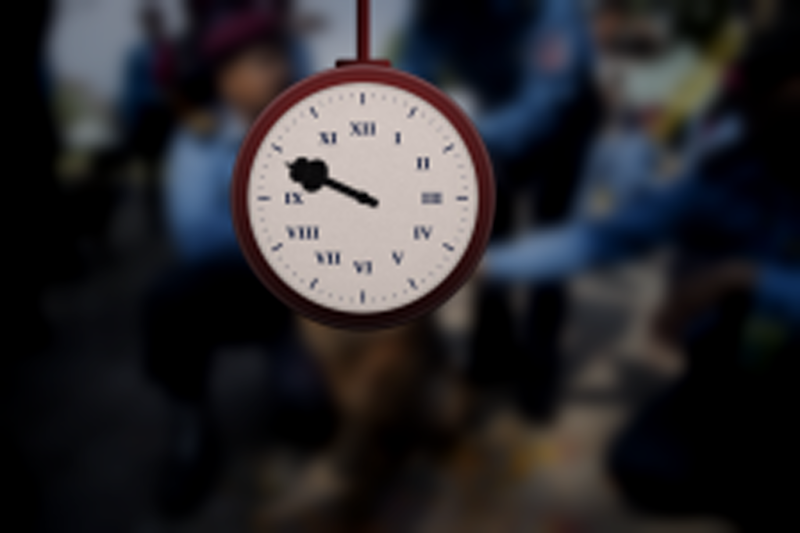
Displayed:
9.49
